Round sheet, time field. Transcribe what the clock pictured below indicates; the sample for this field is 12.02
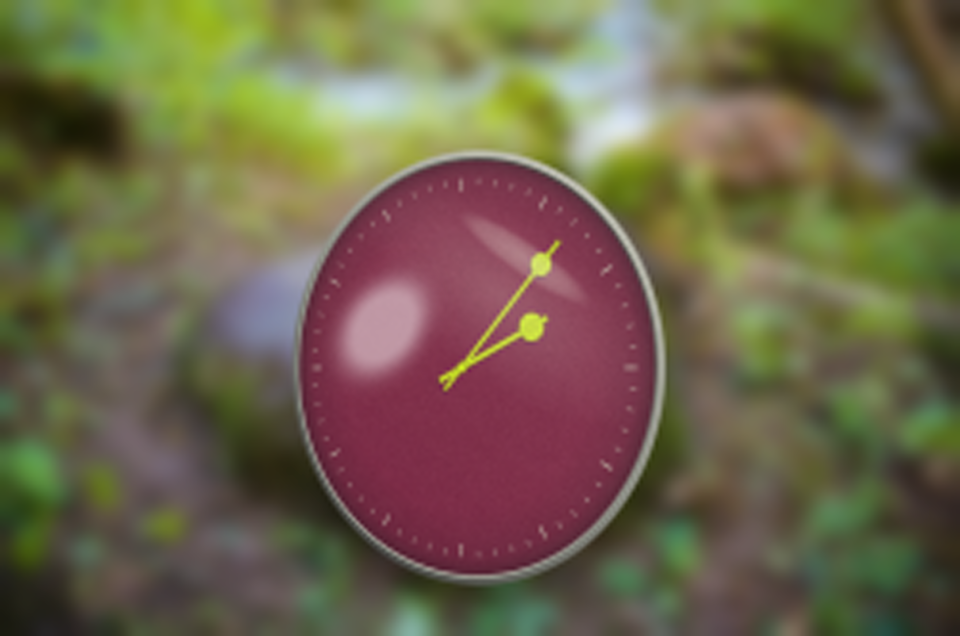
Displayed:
2.07
